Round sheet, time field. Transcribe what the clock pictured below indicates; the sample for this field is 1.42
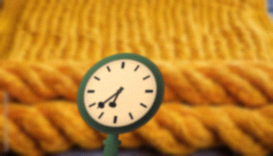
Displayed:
6.38
